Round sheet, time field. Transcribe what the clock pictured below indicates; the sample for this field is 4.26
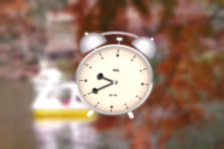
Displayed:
9.40
